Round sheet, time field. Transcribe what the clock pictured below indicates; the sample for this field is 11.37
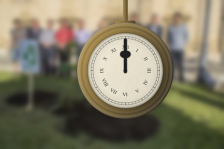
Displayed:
12.00
